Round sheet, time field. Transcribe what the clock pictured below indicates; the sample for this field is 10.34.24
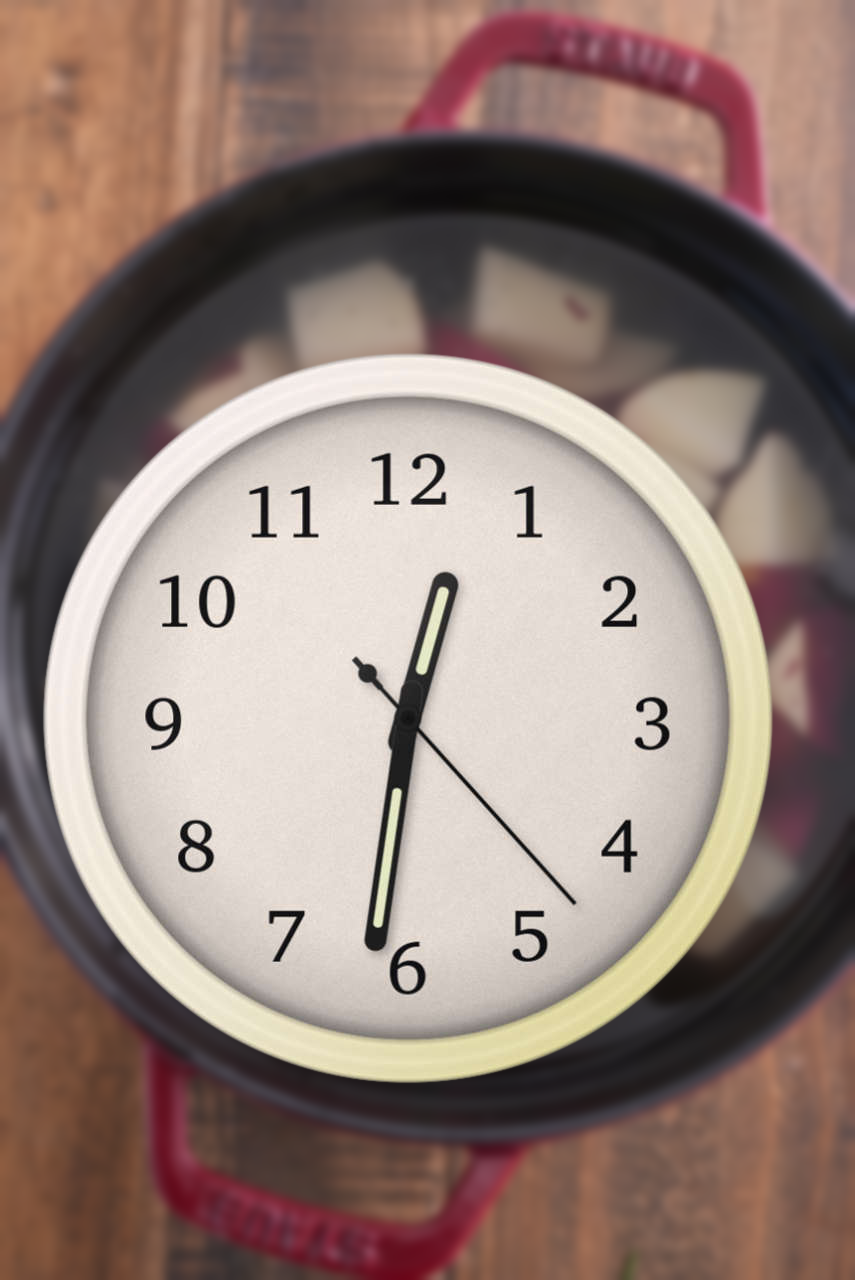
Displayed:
12.31.23
